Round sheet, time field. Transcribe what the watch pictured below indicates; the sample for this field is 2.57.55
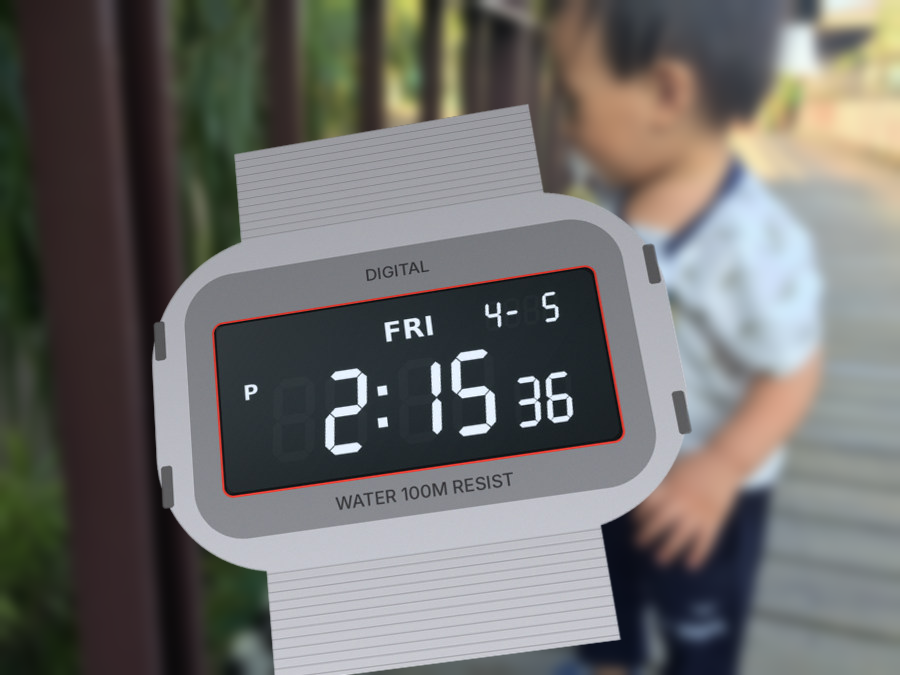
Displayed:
2.15.36
